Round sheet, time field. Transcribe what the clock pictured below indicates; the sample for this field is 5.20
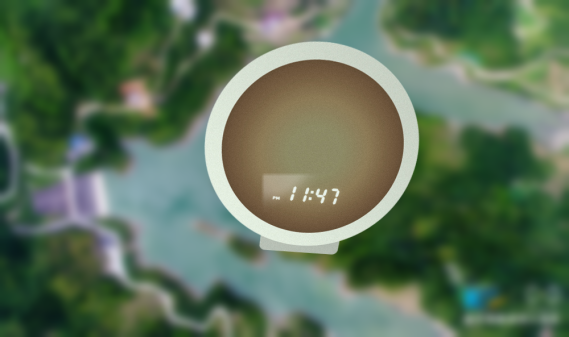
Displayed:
11.47
